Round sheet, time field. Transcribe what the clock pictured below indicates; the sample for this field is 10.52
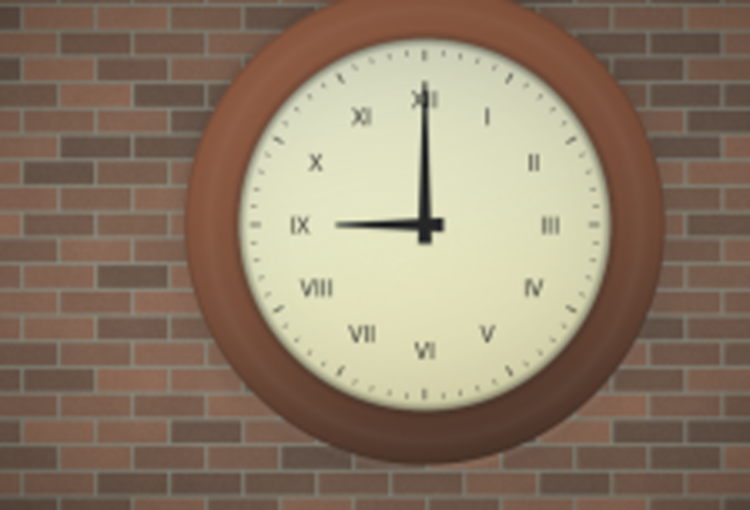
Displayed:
9.00
